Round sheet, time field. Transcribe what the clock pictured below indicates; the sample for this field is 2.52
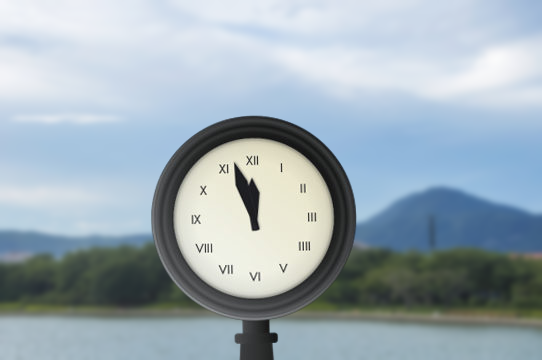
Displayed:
11.57
